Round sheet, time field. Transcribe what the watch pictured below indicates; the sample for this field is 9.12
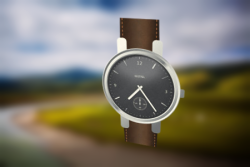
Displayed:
7.24
